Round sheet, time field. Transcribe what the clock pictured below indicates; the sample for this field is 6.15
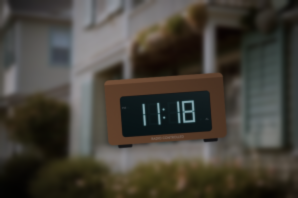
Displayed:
11.18
